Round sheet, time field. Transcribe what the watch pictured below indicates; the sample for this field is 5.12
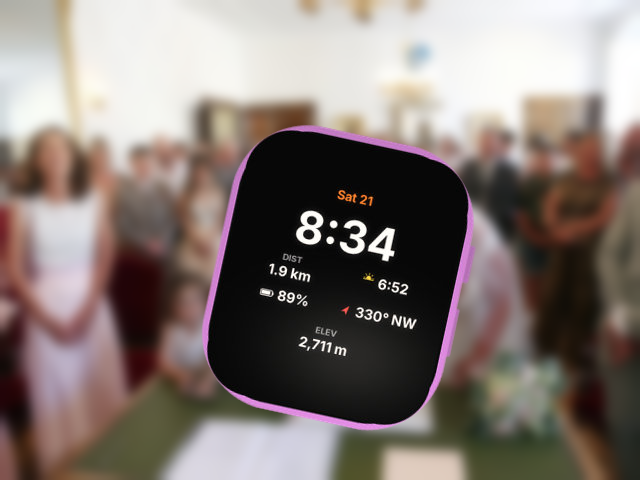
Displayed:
8.34
